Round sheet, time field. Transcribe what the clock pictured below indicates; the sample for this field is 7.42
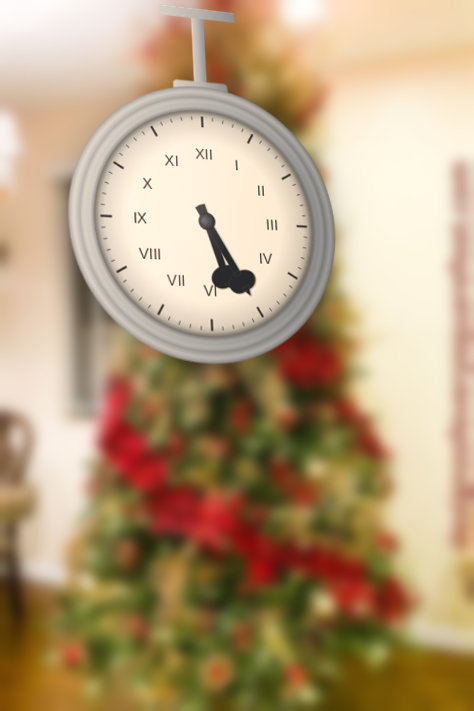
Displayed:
5.25
